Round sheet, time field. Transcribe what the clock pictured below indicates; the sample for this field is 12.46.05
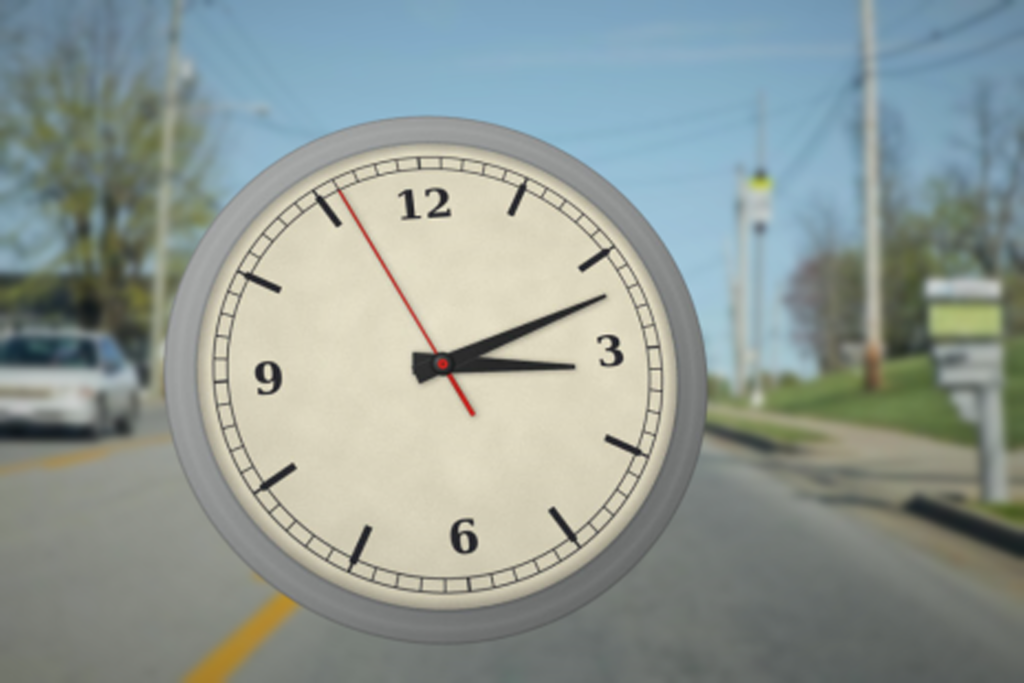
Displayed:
3.11.56
